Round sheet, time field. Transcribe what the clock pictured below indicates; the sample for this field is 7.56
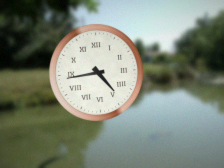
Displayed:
4.44
